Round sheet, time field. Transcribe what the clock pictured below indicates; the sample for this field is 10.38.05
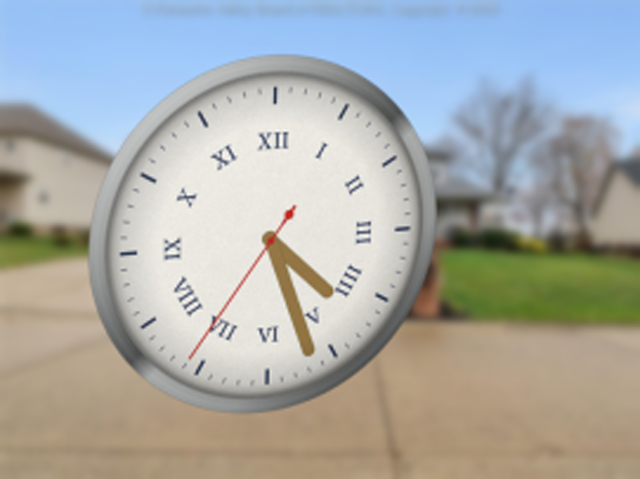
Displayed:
4.26.36
